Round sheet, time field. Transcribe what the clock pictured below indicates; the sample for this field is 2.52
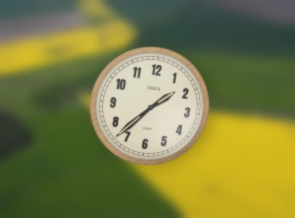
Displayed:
1.37
